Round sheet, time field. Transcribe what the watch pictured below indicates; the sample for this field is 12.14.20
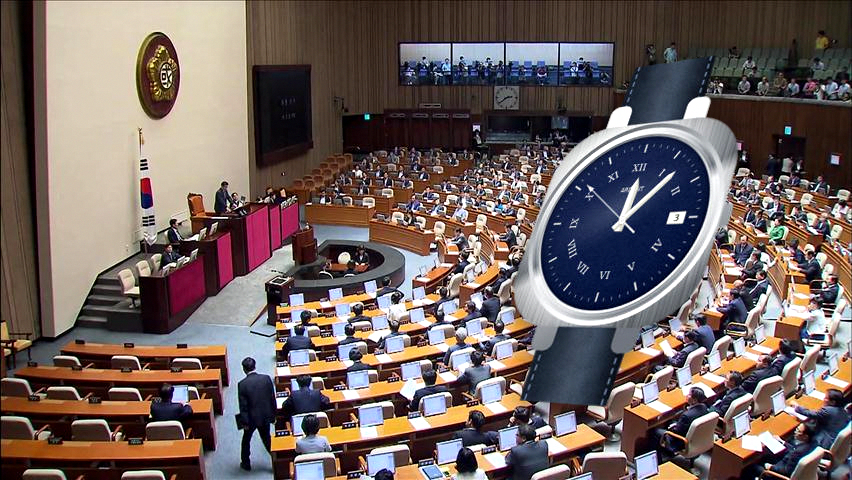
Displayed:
12.06.51
